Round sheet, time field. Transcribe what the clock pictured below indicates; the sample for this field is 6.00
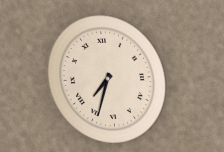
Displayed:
7.34
